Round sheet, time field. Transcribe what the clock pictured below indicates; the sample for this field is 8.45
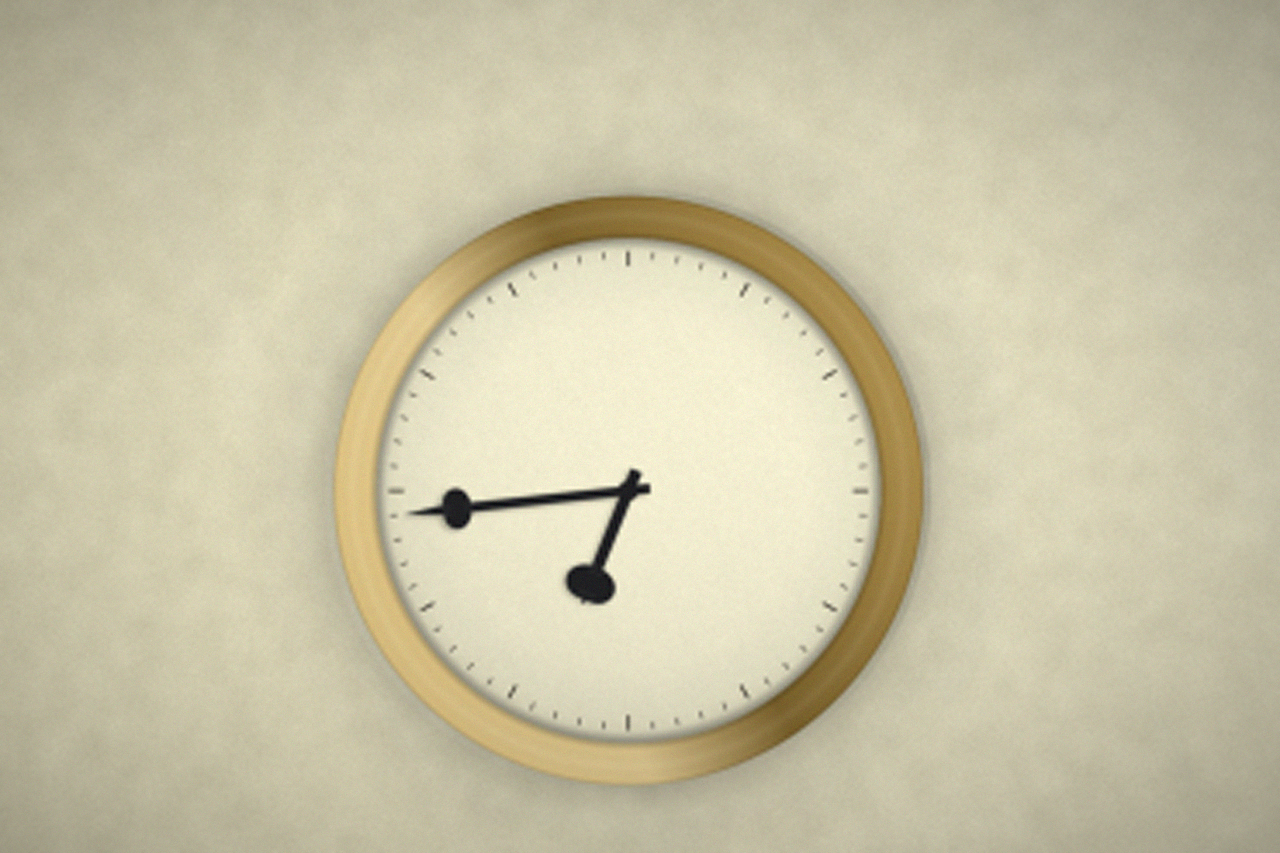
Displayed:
6.44
